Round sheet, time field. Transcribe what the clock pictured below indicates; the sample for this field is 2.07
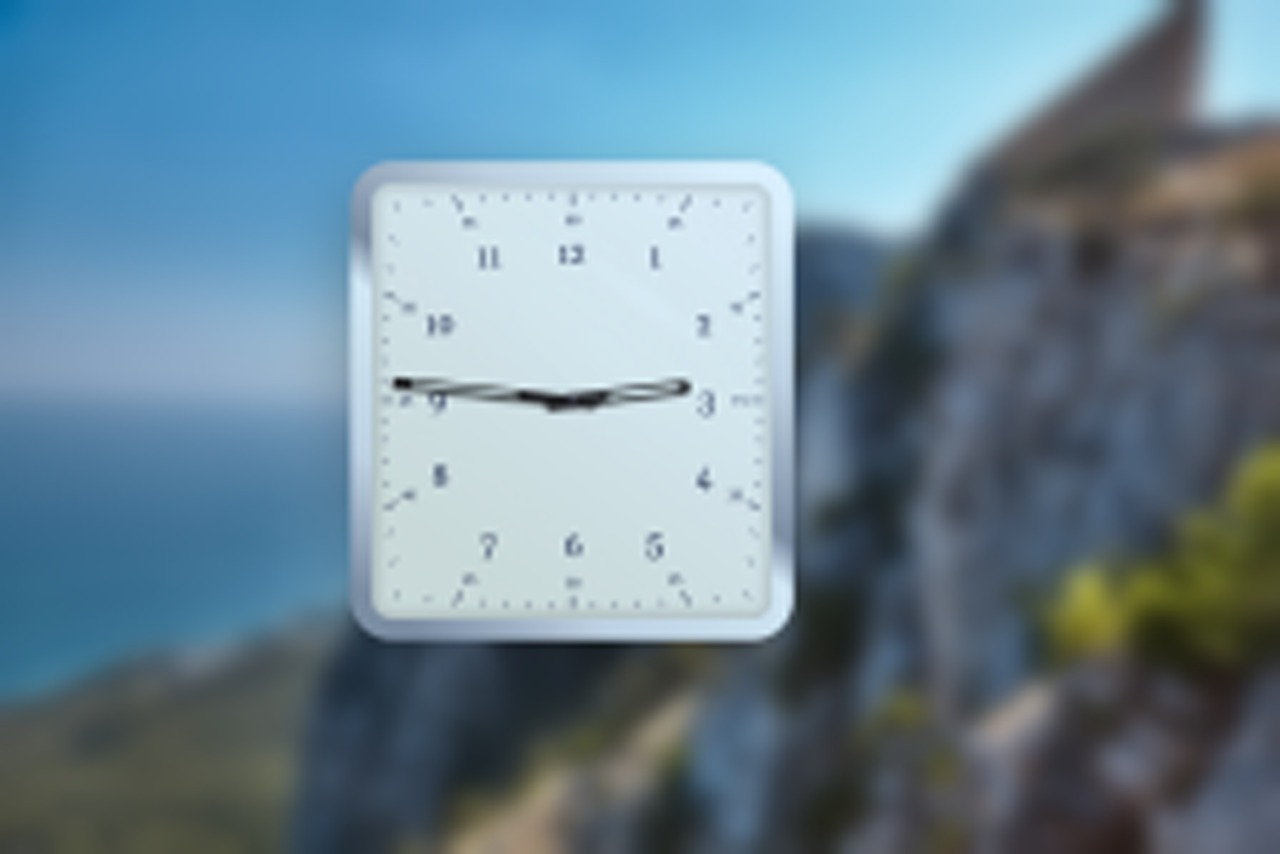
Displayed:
2.46
